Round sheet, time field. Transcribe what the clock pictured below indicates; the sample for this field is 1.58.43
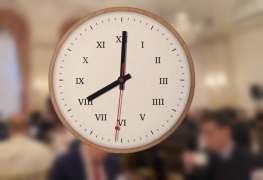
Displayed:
8.00.31
